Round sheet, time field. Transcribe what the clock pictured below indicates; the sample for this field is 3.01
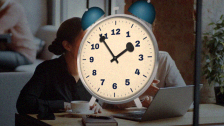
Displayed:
1.54
